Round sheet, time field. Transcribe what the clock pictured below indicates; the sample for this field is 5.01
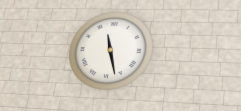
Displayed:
11.27
